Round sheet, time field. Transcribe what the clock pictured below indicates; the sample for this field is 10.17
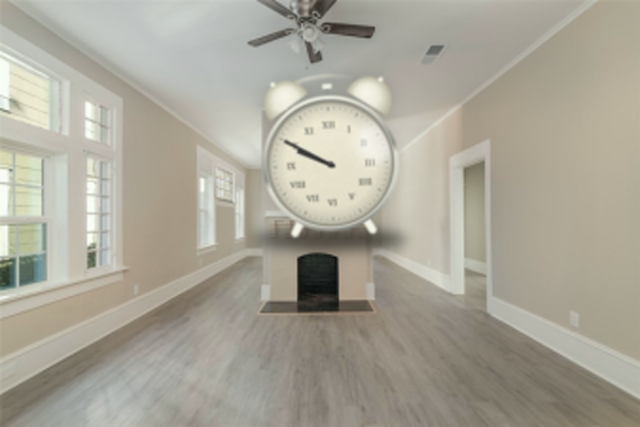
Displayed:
9.50
